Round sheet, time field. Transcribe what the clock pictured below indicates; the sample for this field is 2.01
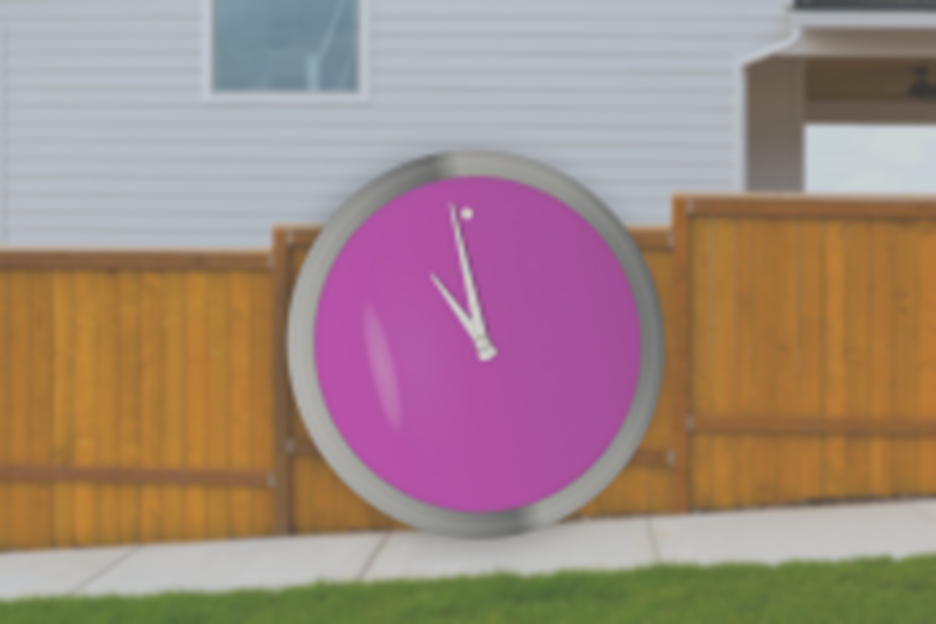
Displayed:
10.59
